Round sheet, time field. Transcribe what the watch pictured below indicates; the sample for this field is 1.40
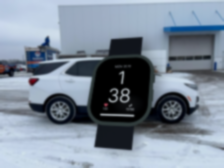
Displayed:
1.38
